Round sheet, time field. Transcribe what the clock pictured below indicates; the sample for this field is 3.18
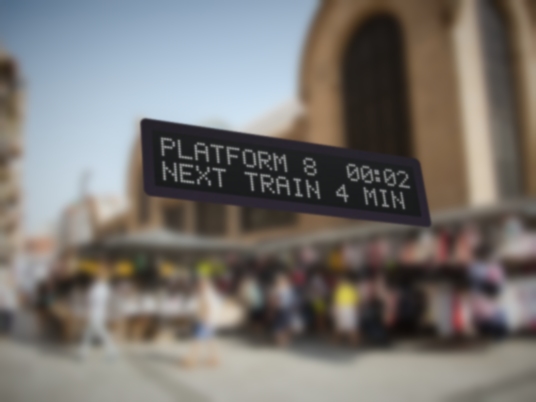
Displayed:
0.02
